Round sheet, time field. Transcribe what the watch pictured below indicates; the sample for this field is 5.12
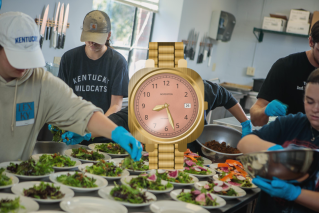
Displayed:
8.27
